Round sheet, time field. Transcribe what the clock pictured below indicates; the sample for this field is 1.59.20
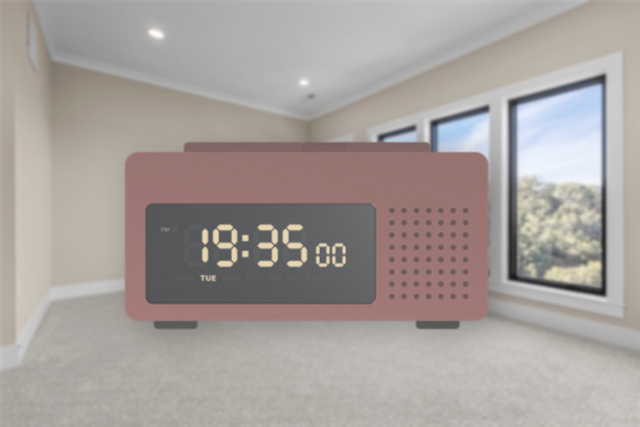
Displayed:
19.35.00
